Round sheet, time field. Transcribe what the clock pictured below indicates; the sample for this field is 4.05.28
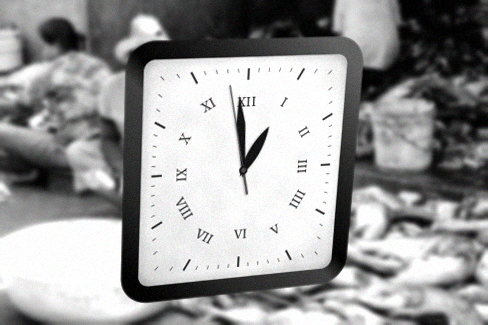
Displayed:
12.58.58
